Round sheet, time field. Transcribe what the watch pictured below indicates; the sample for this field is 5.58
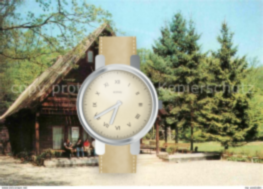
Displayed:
6.40
